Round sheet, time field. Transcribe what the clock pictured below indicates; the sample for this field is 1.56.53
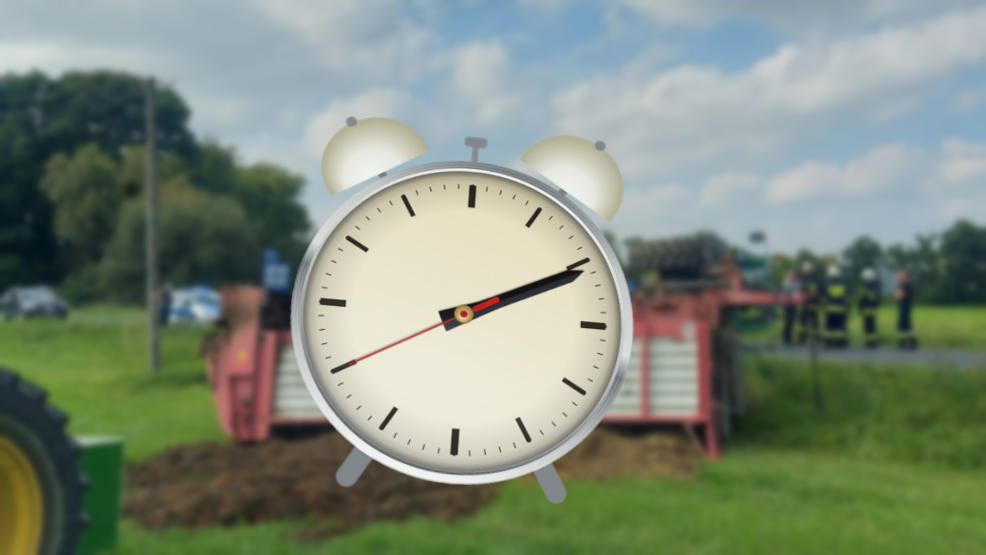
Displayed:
2.10.40
